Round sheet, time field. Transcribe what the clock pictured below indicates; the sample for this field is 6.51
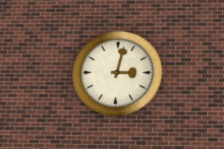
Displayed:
3.02
